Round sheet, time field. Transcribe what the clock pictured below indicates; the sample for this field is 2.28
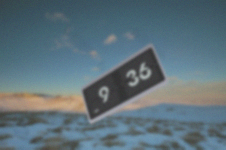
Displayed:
9.36
